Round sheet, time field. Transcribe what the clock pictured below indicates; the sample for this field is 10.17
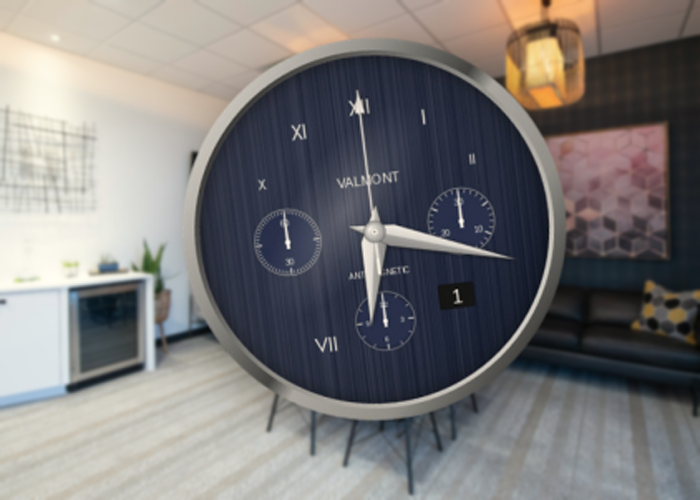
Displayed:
6.18
